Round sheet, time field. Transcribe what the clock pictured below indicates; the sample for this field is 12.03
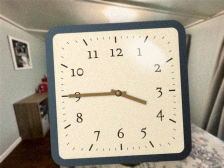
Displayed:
3.45
